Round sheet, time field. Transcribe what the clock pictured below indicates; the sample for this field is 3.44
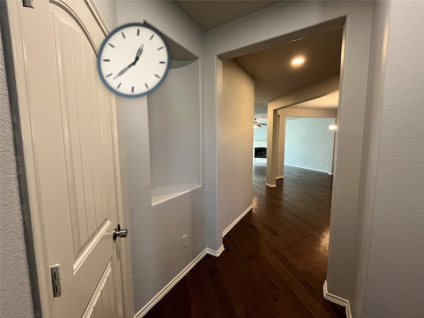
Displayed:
12.38
